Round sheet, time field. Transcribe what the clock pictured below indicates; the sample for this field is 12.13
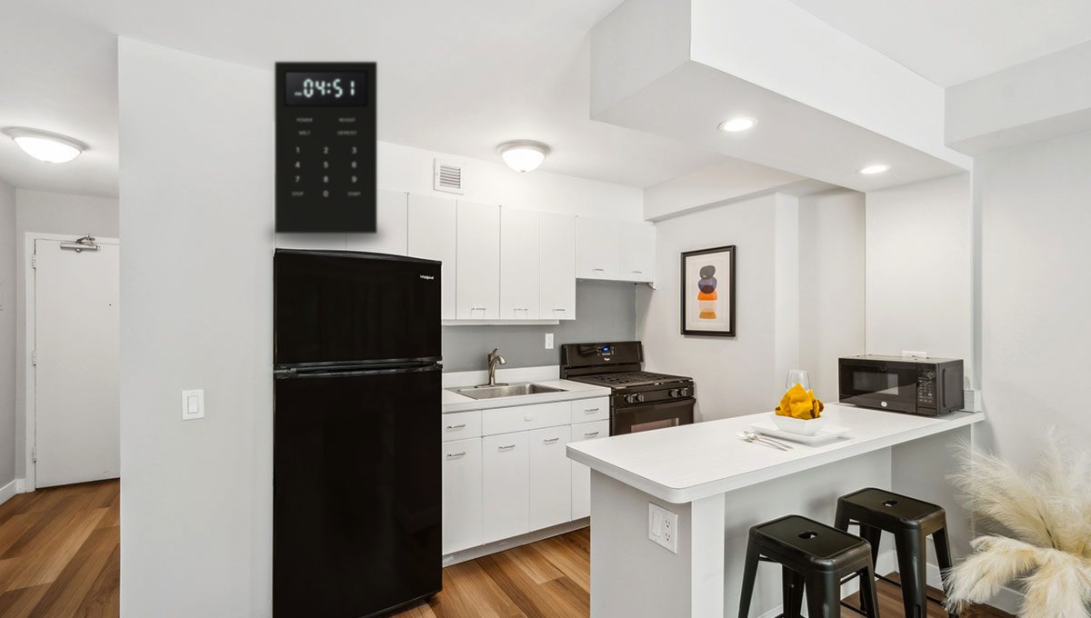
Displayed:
4.51
